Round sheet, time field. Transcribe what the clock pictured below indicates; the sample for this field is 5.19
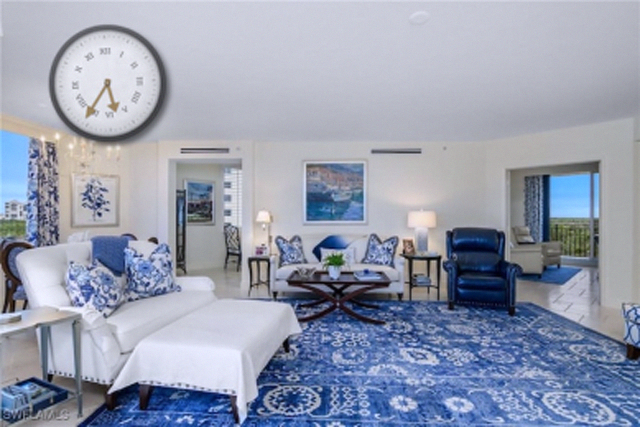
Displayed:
5.36
